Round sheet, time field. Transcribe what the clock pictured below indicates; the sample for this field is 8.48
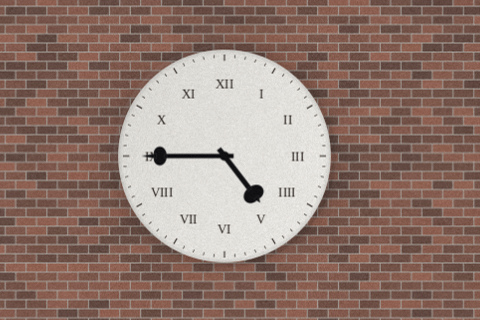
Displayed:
4.45
